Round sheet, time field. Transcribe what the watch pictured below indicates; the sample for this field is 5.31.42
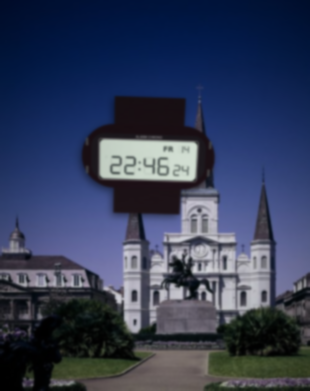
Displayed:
22.46.24
